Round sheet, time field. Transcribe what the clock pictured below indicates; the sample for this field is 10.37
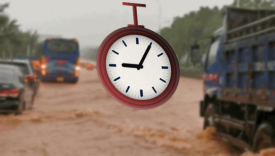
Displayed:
9.05
